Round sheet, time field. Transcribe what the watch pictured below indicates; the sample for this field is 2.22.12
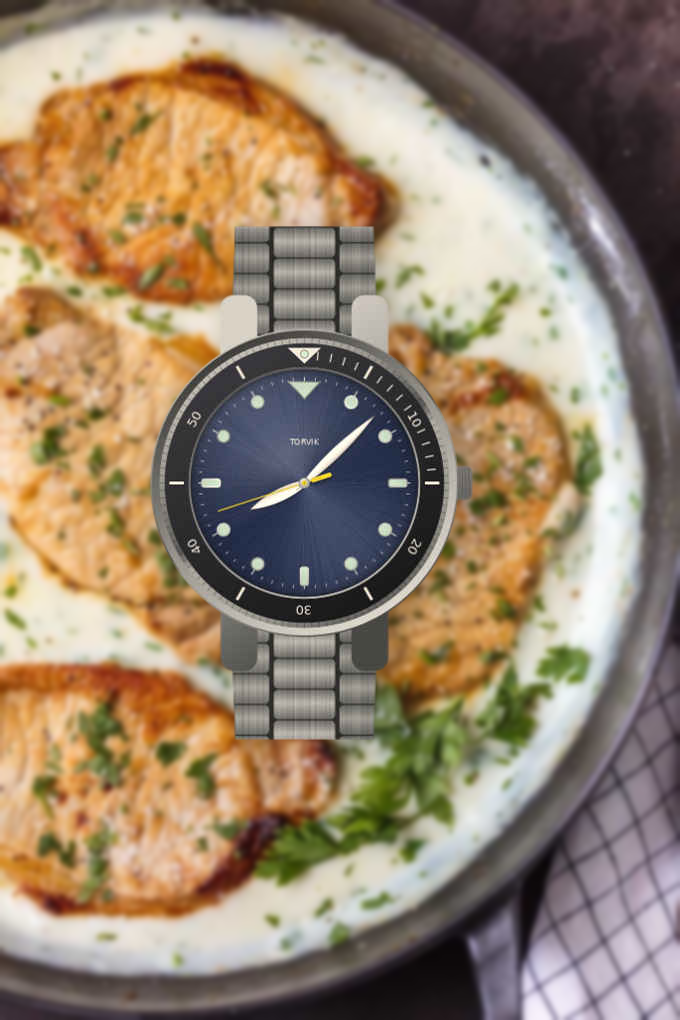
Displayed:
8.07.42
